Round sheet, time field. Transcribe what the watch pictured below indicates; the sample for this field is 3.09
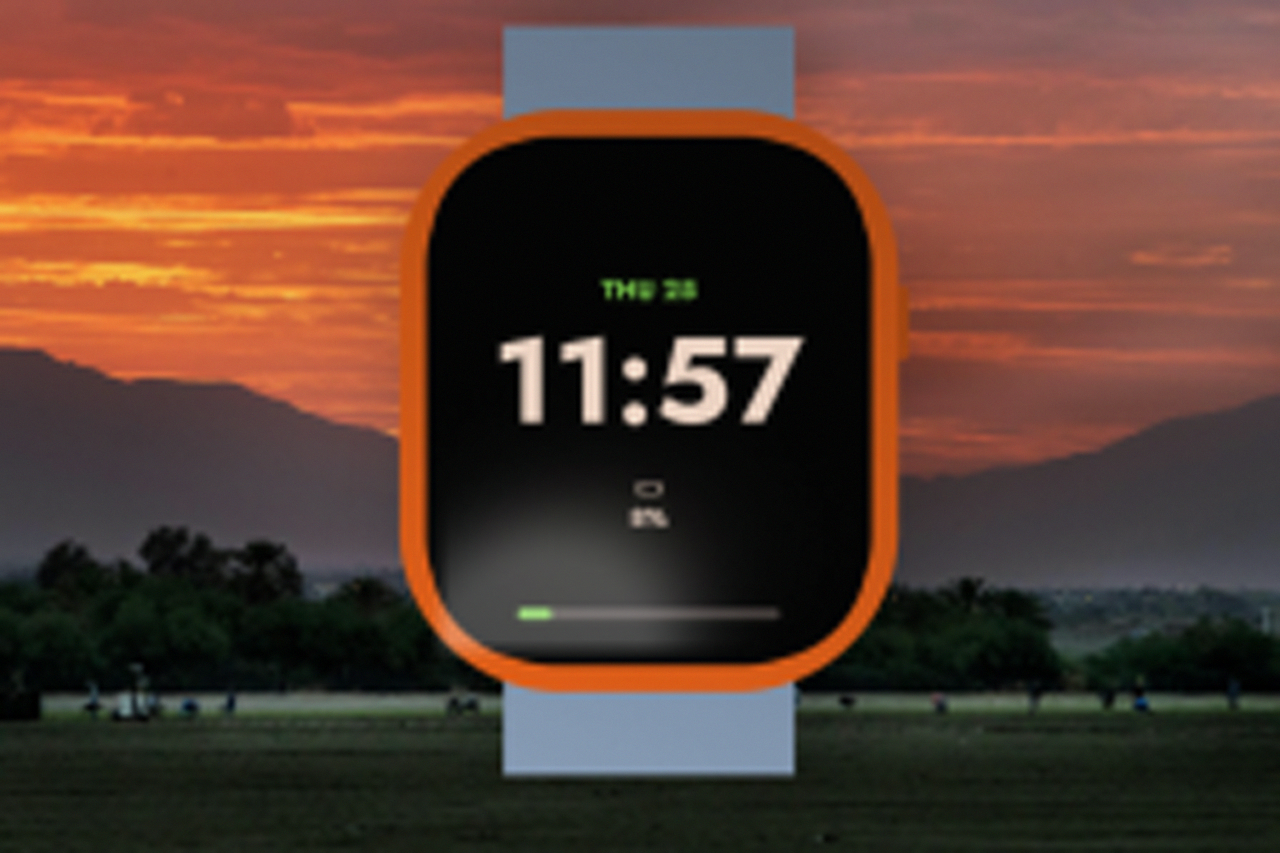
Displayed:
11.57
